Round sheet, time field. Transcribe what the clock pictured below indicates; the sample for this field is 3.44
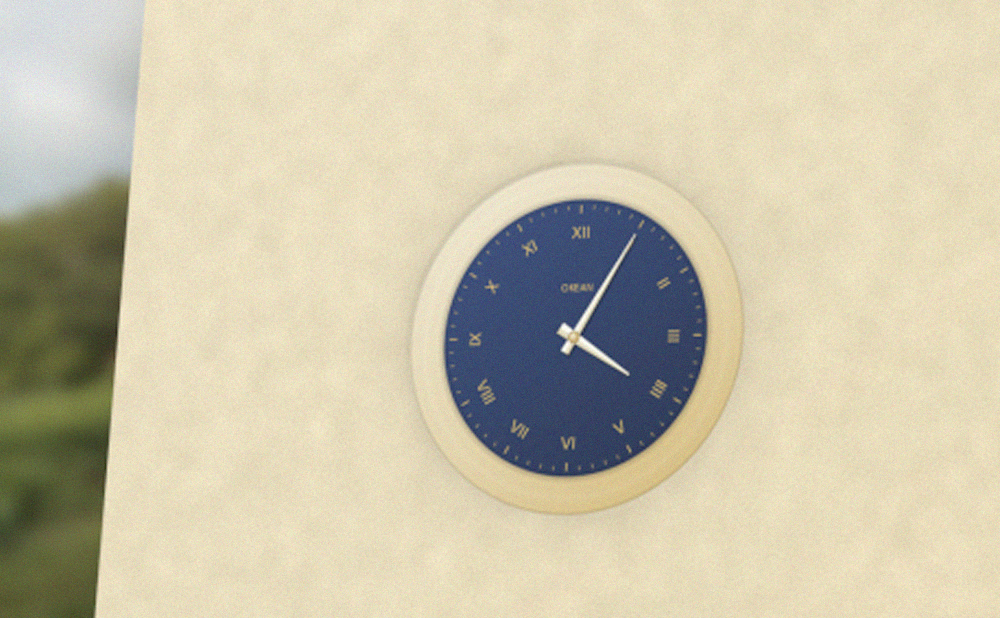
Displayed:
4.05
